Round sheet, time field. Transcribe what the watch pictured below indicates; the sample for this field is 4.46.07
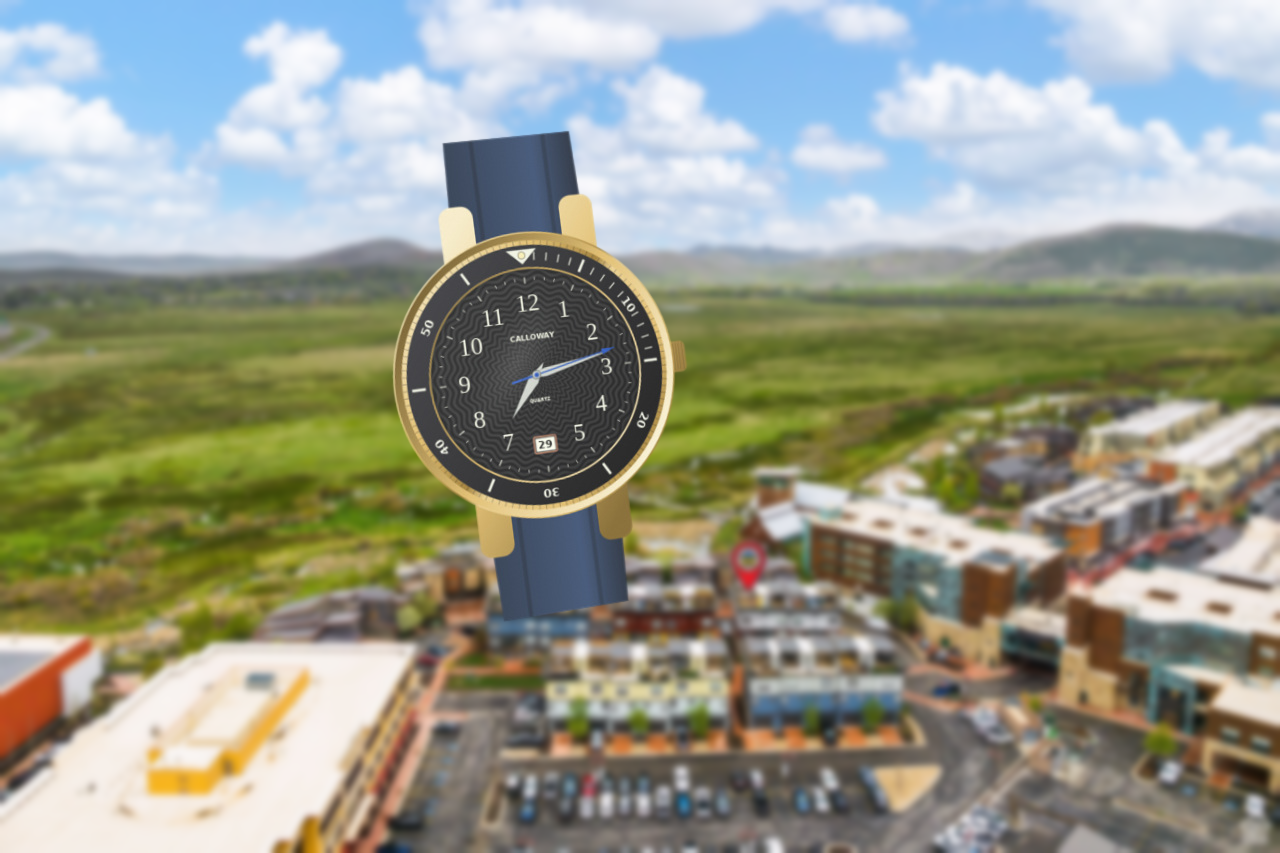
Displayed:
7.13.13
